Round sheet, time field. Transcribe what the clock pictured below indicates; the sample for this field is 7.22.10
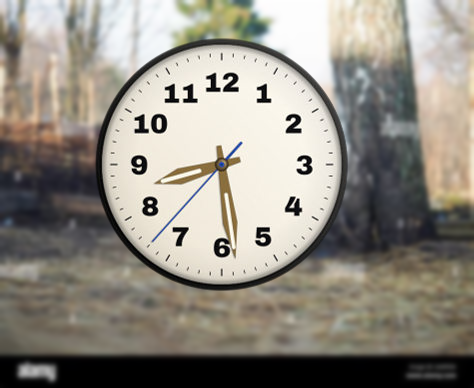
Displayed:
8.28.37
